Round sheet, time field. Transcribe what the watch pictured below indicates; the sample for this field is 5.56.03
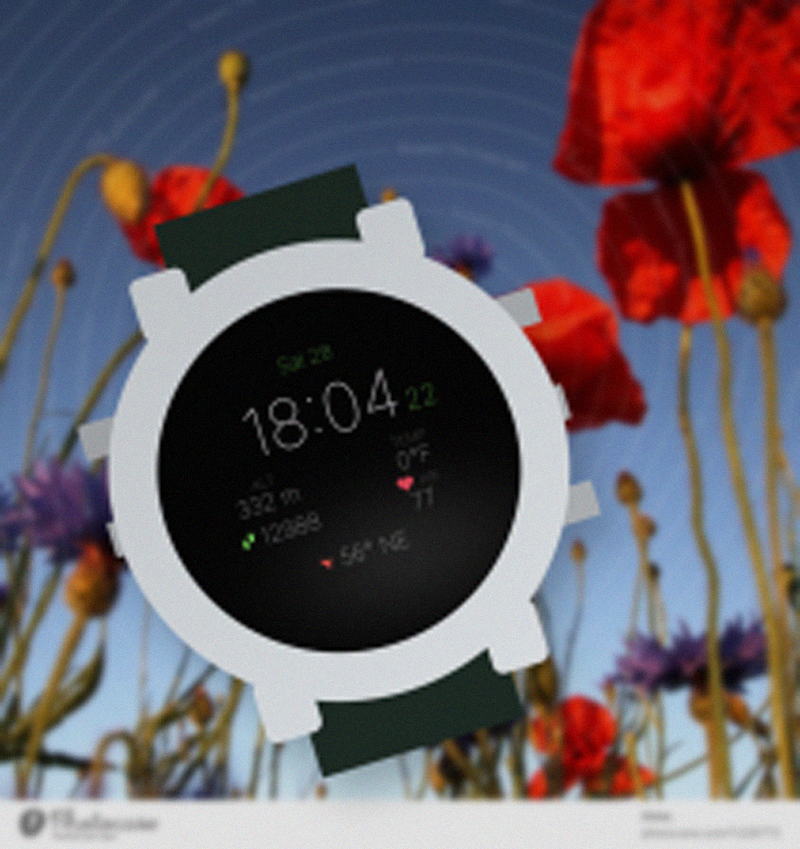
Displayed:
18.04.22
